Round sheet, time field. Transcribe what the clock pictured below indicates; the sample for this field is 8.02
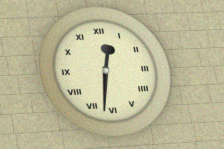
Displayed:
12.32
